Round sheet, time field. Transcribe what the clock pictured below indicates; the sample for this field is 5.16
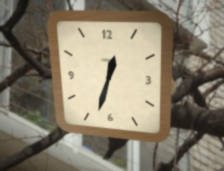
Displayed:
12.33
